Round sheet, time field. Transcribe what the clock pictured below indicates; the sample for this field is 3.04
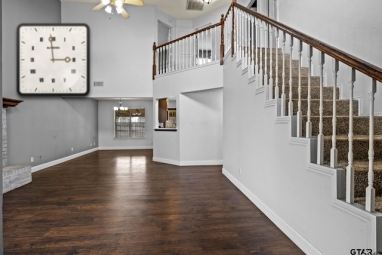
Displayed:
2.59
